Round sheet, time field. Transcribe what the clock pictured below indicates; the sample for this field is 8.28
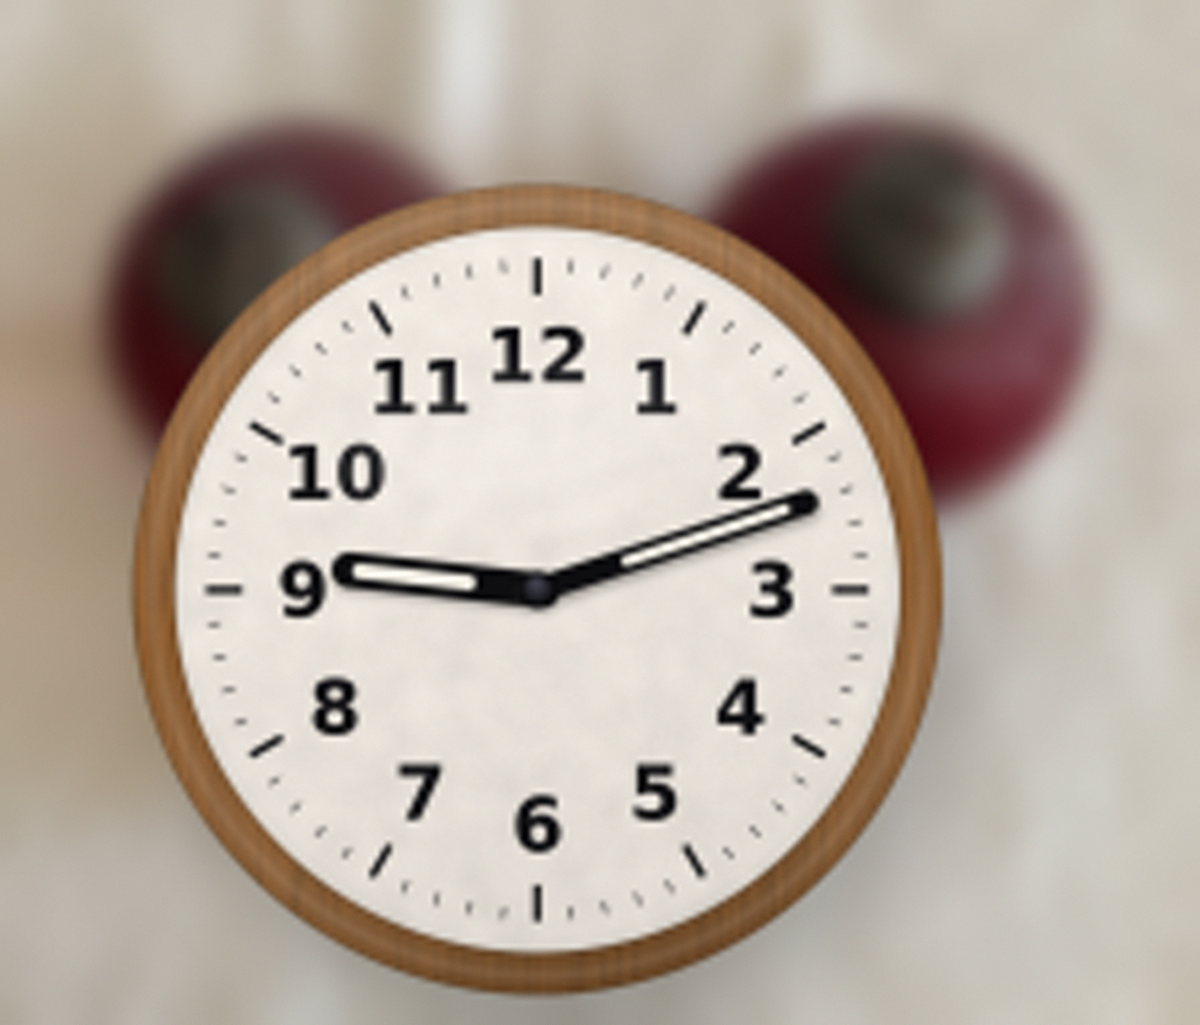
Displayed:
9.12
